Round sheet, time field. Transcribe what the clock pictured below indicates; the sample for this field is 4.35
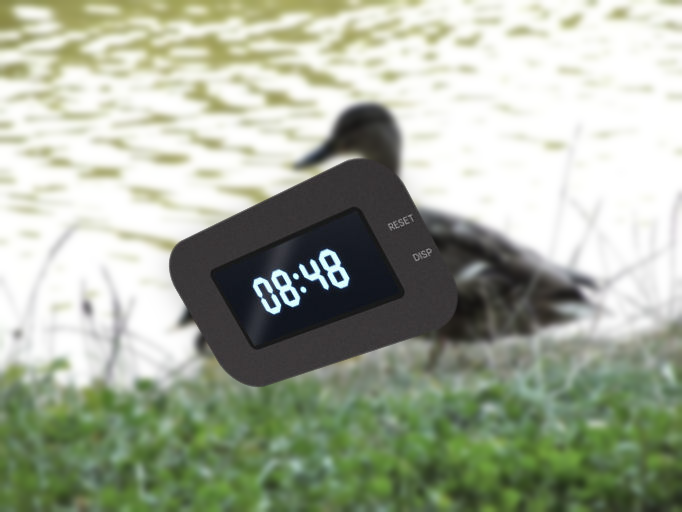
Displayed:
8.48
